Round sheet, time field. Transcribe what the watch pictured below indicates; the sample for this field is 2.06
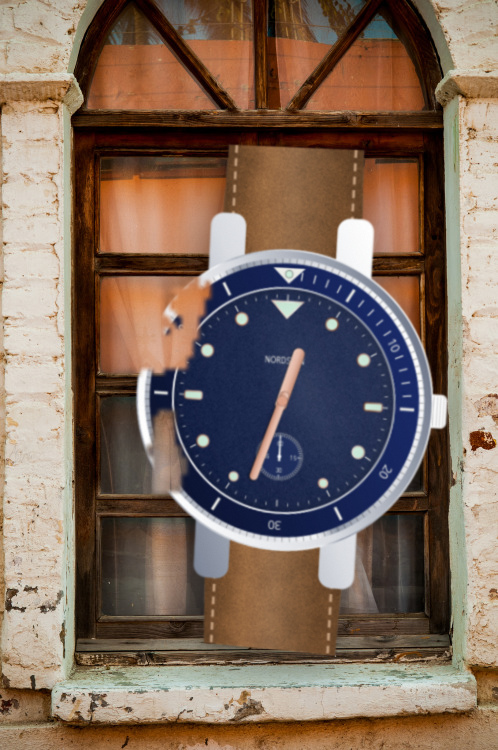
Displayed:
12.33
